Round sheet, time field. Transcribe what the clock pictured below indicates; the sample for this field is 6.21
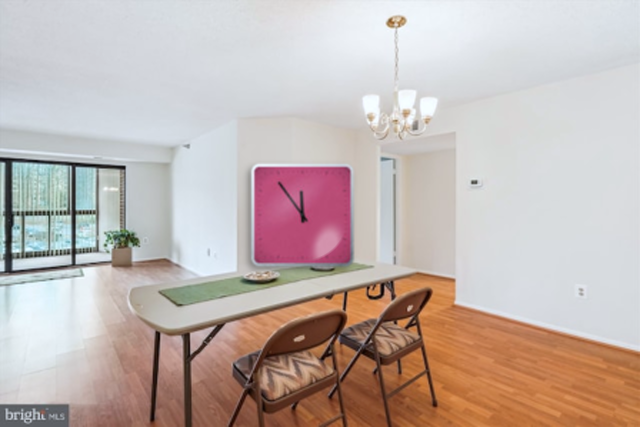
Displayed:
11.54
